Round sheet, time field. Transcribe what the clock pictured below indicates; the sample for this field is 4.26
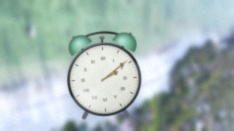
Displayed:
2.09
